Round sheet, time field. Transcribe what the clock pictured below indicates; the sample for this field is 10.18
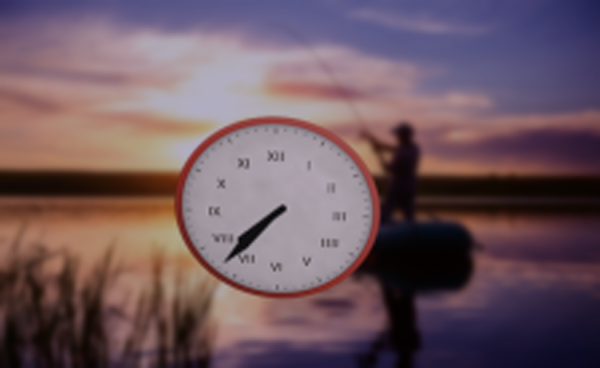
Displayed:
7.37
